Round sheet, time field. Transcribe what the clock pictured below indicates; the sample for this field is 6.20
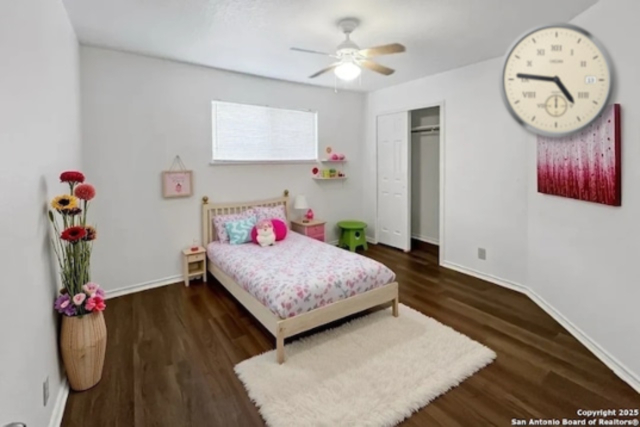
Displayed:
4.46
